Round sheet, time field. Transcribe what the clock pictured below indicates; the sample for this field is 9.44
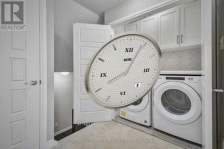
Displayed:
8.04
